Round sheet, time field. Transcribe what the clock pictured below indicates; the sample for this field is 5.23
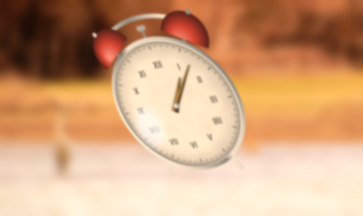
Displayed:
1.07
